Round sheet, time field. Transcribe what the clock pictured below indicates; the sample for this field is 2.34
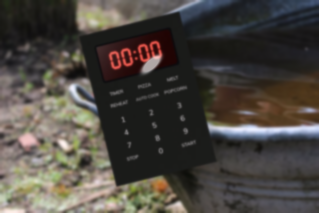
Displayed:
0.00
